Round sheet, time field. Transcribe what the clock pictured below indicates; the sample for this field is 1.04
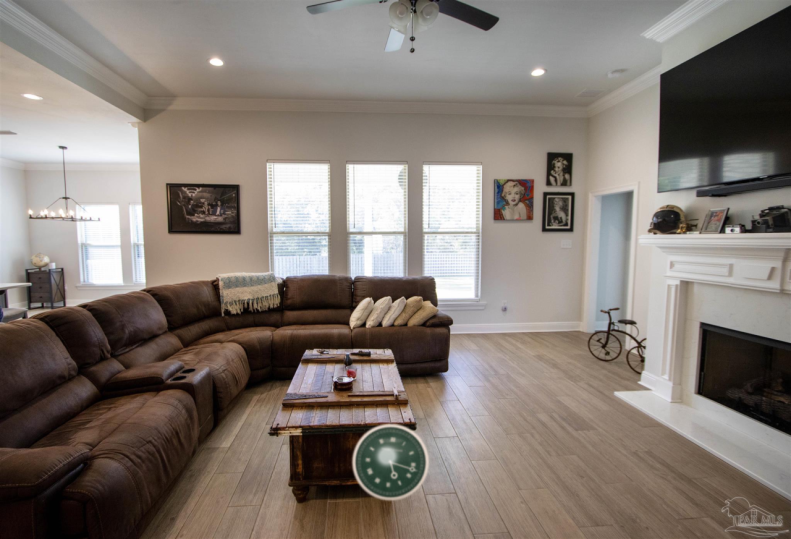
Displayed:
5.17
